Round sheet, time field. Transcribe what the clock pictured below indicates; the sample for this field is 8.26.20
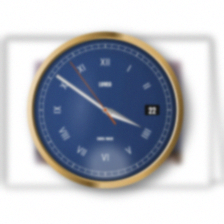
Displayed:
3.50.54
